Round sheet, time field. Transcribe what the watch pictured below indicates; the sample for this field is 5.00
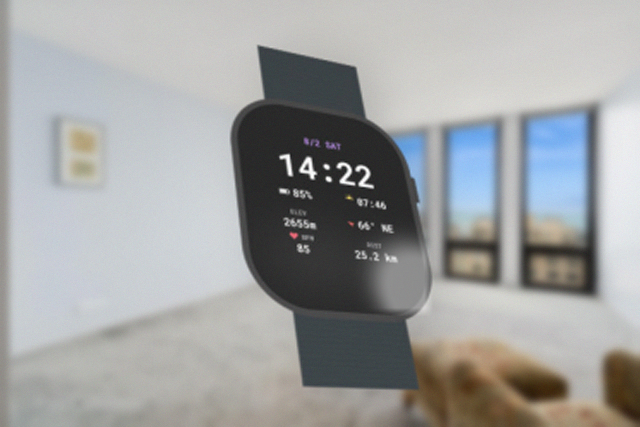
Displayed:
14.22
